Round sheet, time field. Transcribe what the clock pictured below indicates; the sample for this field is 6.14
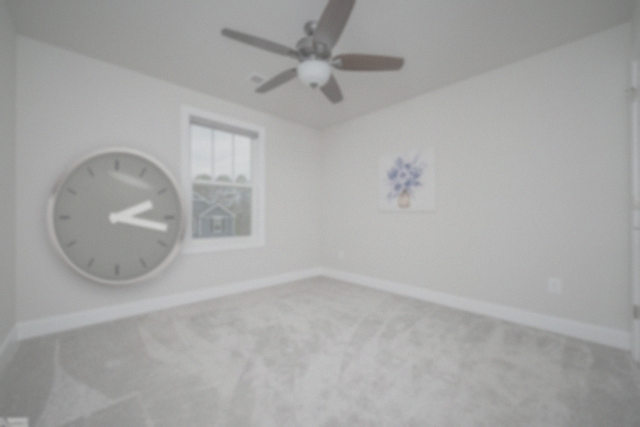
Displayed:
2.17
